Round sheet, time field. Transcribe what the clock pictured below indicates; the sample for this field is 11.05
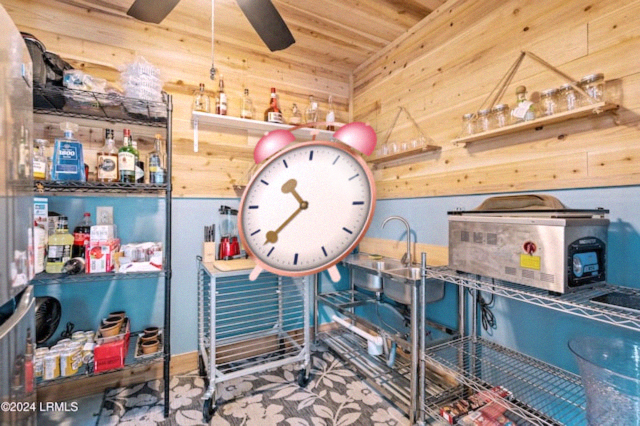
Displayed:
10.37
